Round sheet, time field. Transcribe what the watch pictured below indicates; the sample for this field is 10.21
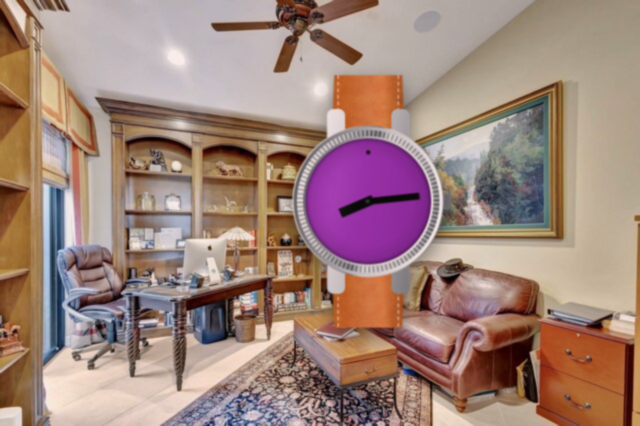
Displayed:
8.14
